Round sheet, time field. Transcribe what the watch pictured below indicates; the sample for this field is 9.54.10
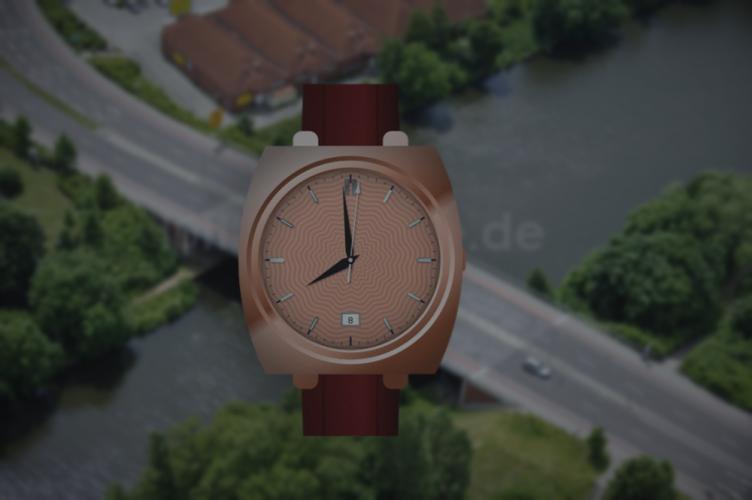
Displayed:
7.59.01
